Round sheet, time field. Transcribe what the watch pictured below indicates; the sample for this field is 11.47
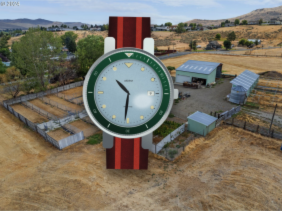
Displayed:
10.31
